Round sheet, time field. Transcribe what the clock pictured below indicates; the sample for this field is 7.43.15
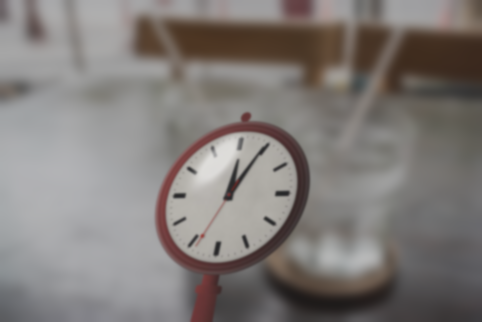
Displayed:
12.04.34
